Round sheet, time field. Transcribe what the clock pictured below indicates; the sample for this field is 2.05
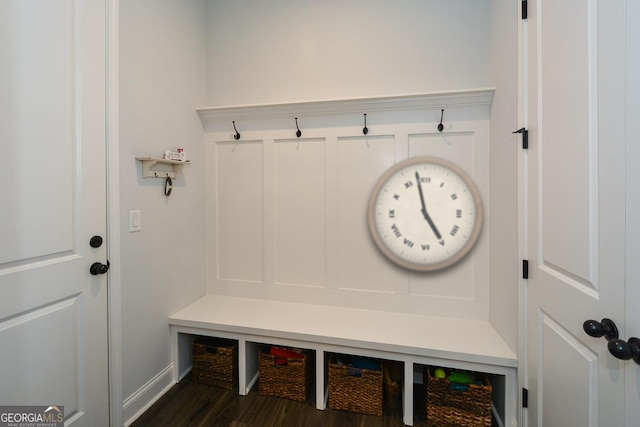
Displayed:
4.58
